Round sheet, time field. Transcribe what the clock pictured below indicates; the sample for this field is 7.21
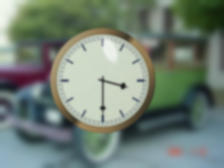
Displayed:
3.30
